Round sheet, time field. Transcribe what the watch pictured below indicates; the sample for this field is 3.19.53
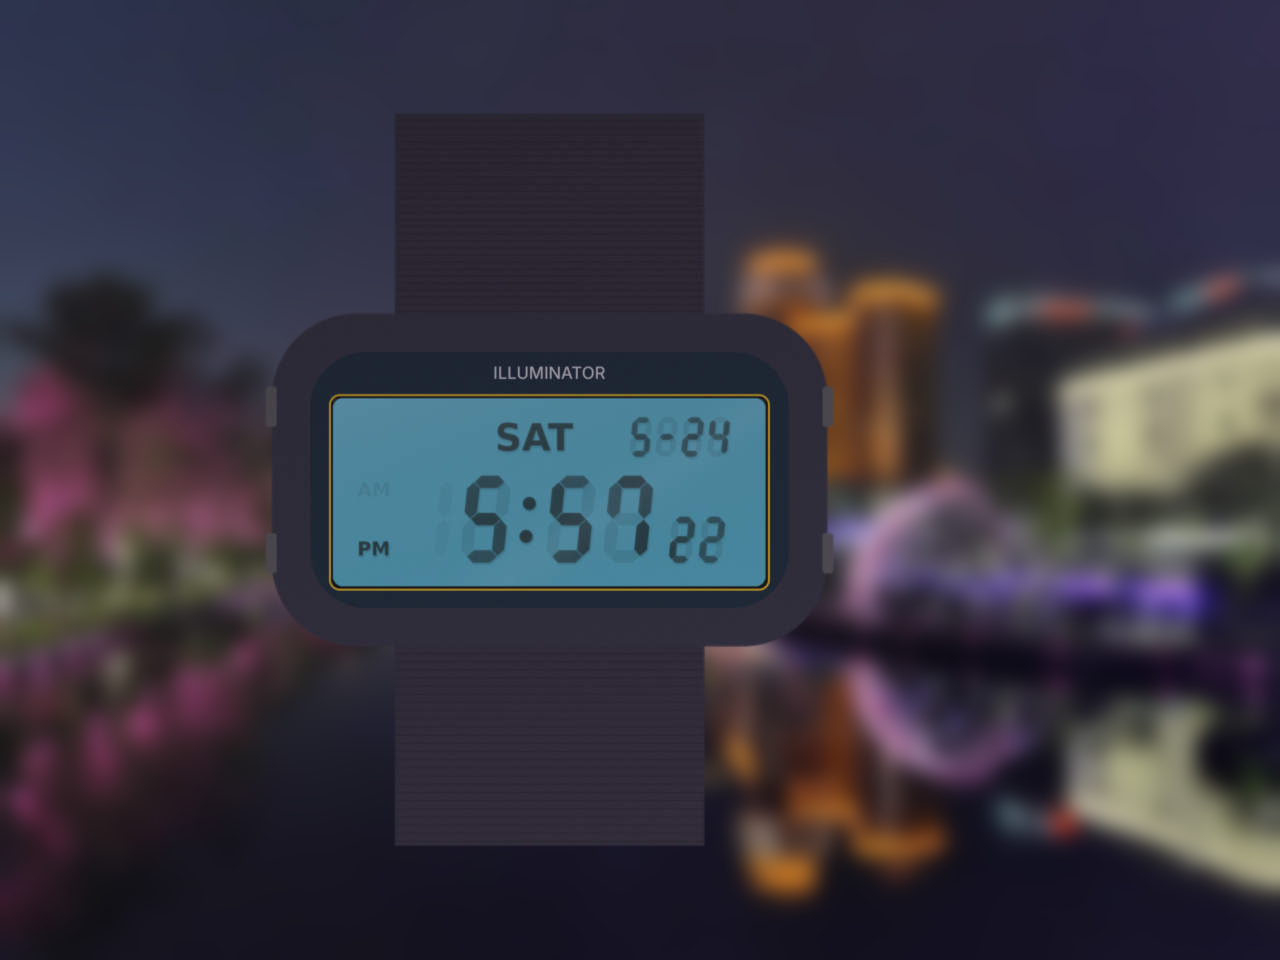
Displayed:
5.57.22
